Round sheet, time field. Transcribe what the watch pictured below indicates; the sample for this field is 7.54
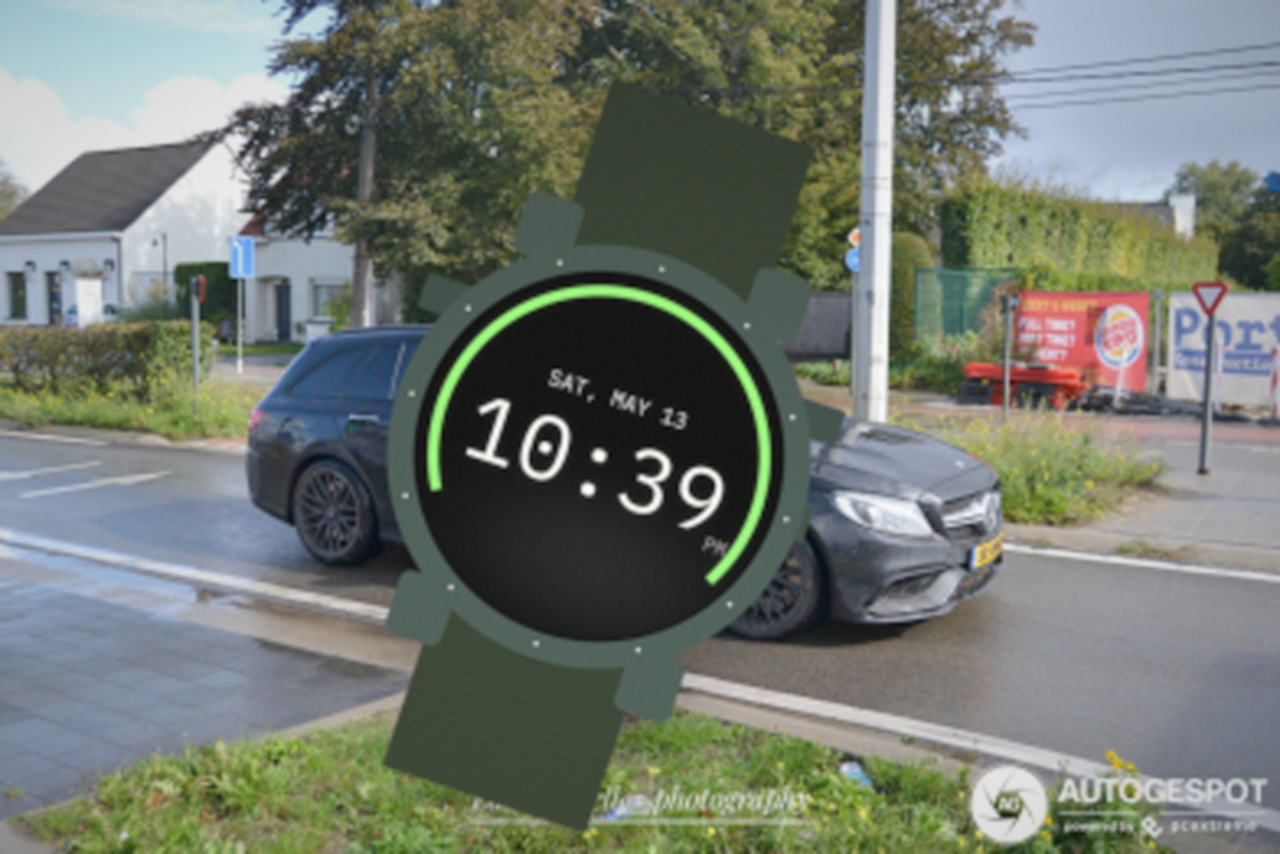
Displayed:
10.39
